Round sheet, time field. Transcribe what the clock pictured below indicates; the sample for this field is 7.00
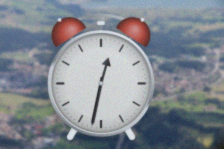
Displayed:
12.32
